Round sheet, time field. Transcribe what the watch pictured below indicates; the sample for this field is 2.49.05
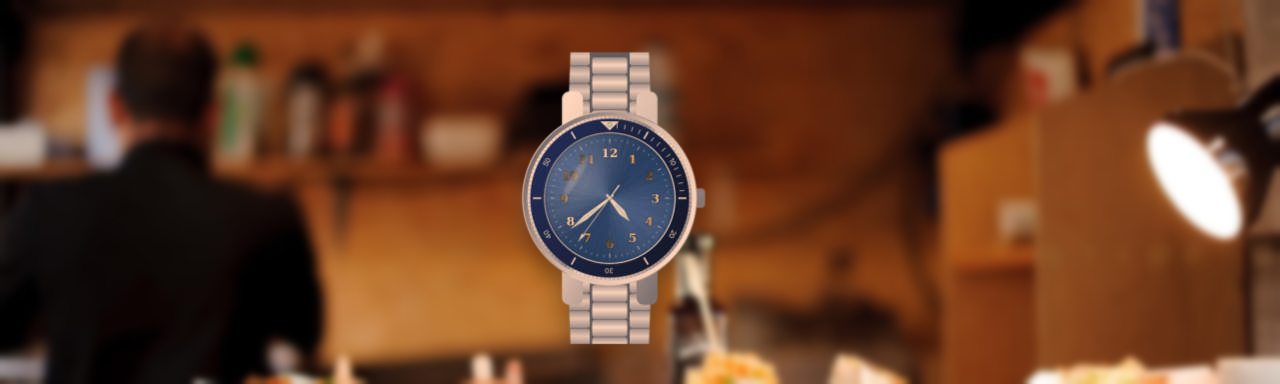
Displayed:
4.38.36
